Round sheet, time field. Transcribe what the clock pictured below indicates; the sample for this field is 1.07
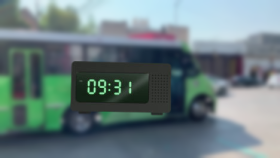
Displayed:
9.31
